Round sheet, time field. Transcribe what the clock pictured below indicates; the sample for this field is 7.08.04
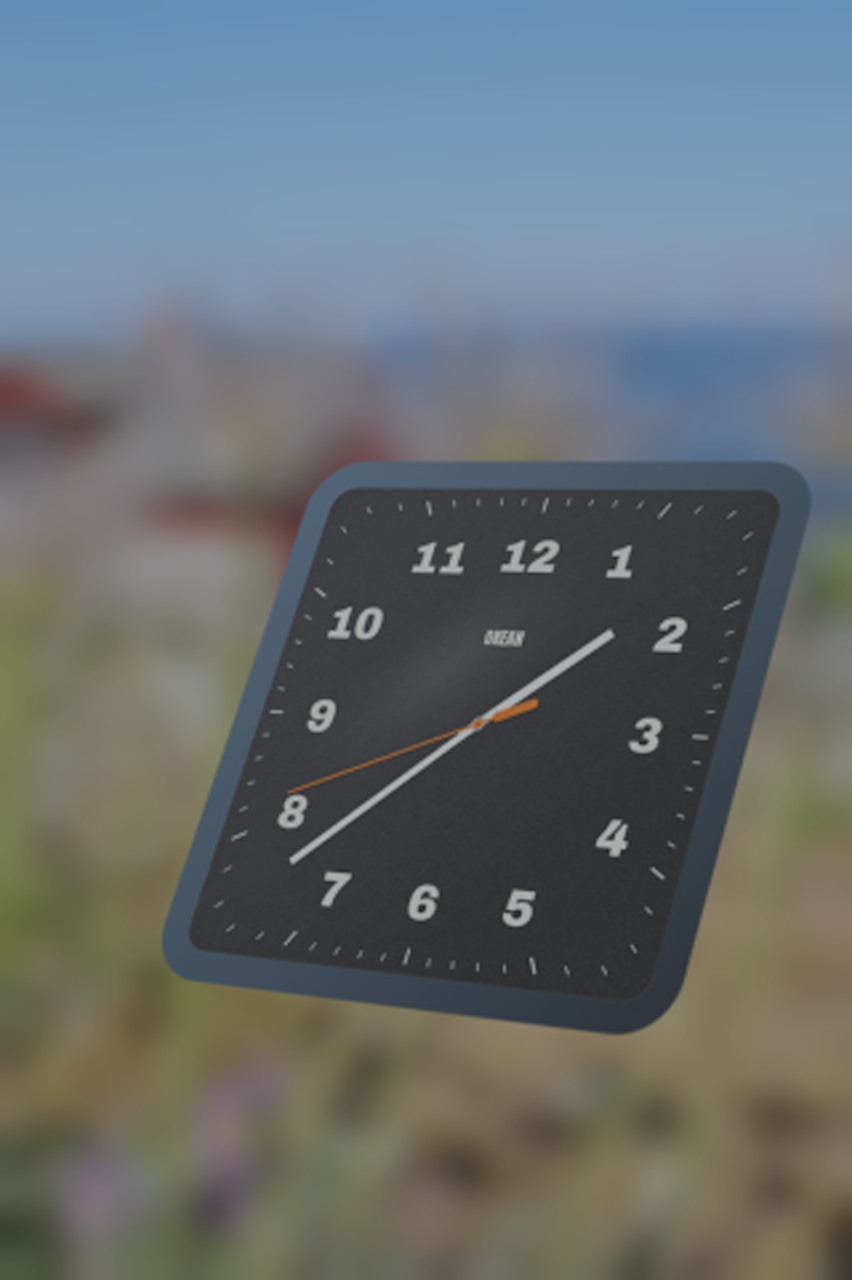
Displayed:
1.37.41
